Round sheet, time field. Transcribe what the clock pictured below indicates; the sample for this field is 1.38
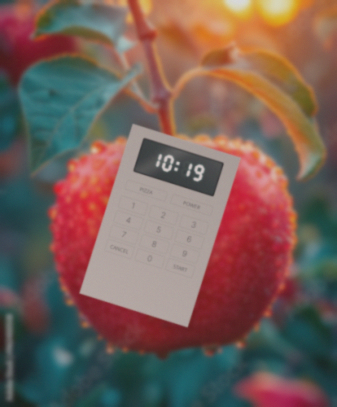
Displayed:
10.19
